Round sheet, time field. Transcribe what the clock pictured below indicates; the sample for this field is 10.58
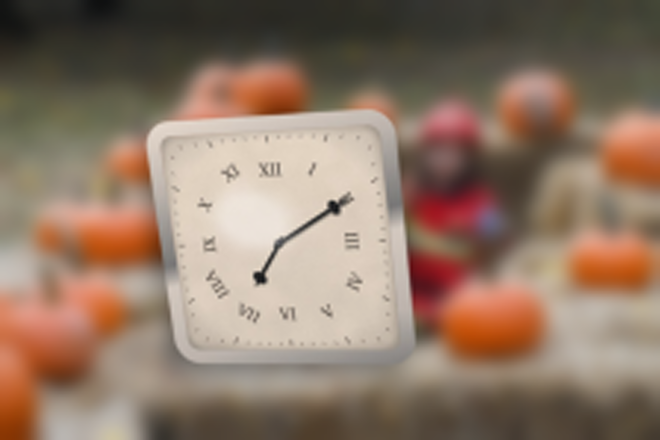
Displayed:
7.10
